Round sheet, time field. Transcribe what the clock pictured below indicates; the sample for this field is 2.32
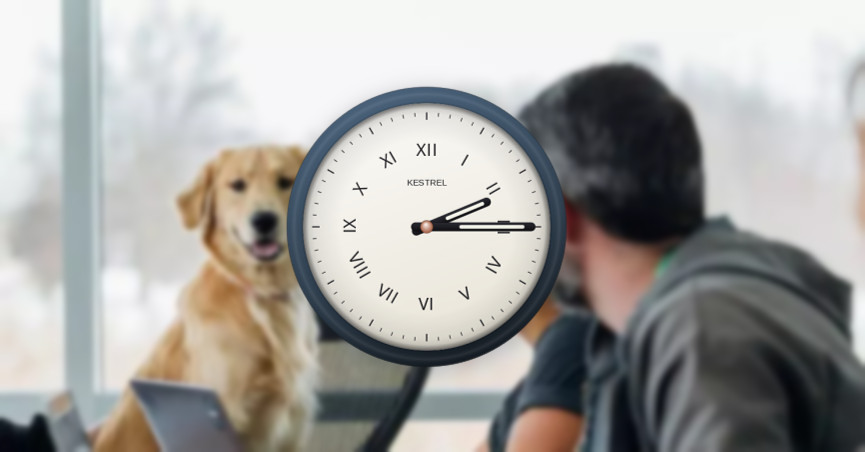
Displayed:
2.15
